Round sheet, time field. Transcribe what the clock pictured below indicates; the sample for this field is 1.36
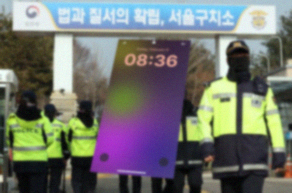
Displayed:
8.36
